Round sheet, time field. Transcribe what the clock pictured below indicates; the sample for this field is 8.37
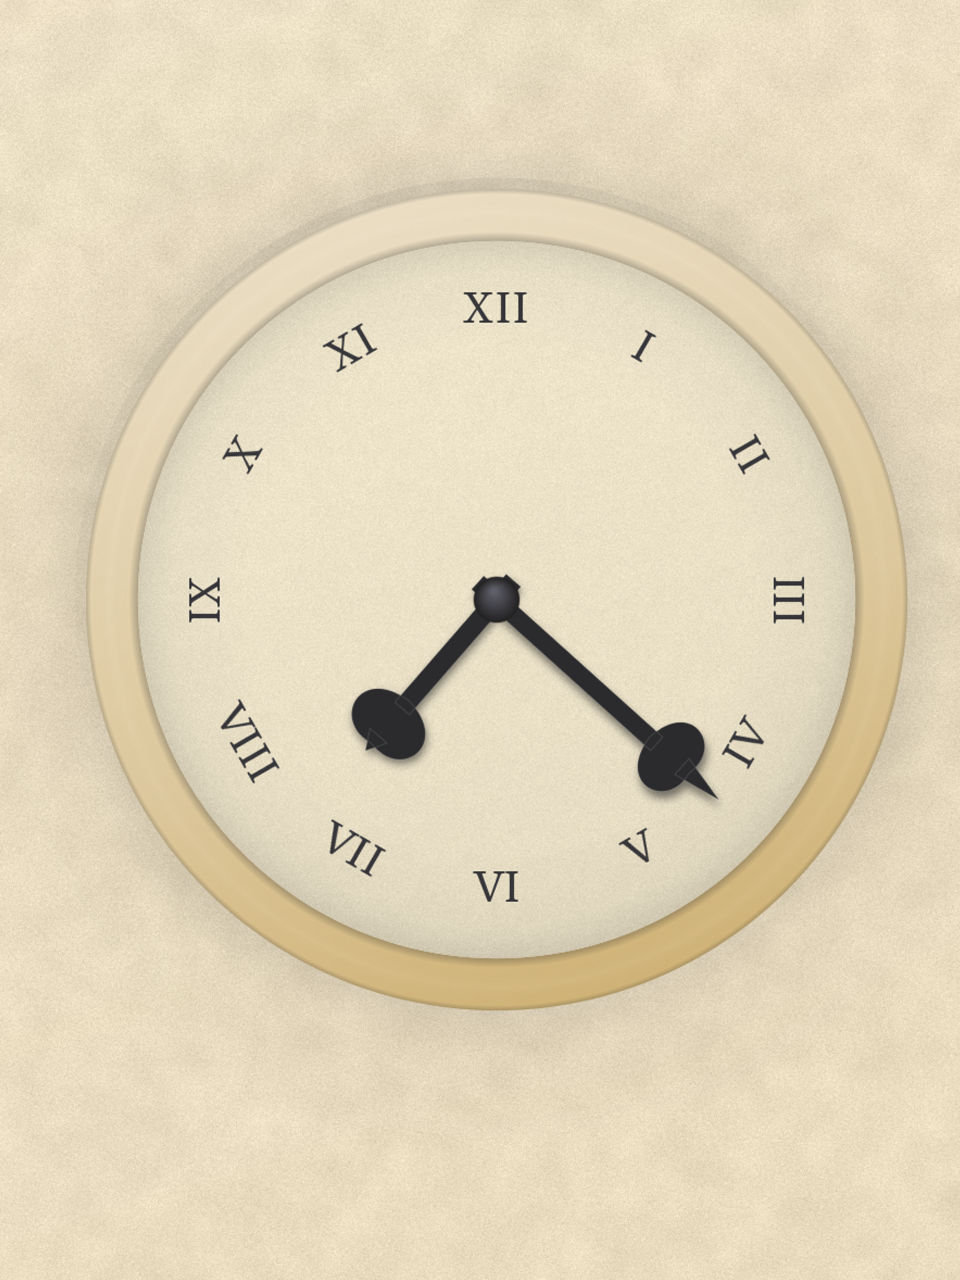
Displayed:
7.22
